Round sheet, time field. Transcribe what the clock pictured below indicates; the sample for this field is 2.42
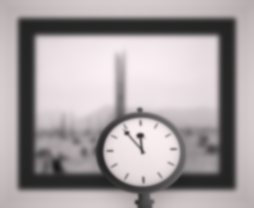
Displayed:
11.54
